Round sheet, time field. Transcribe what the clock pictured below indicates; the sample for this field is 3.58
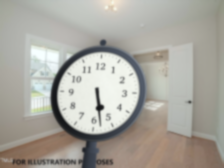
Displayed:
5.28
